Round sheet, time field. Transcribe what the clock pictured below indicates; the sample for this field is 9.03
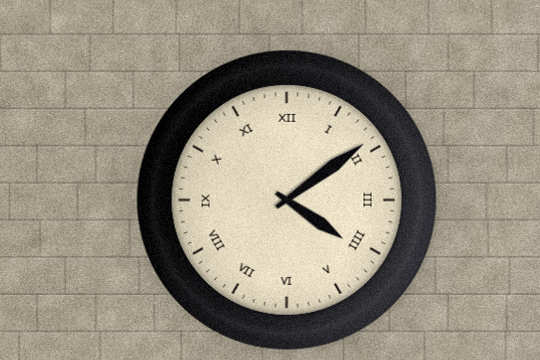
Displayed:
4.09
